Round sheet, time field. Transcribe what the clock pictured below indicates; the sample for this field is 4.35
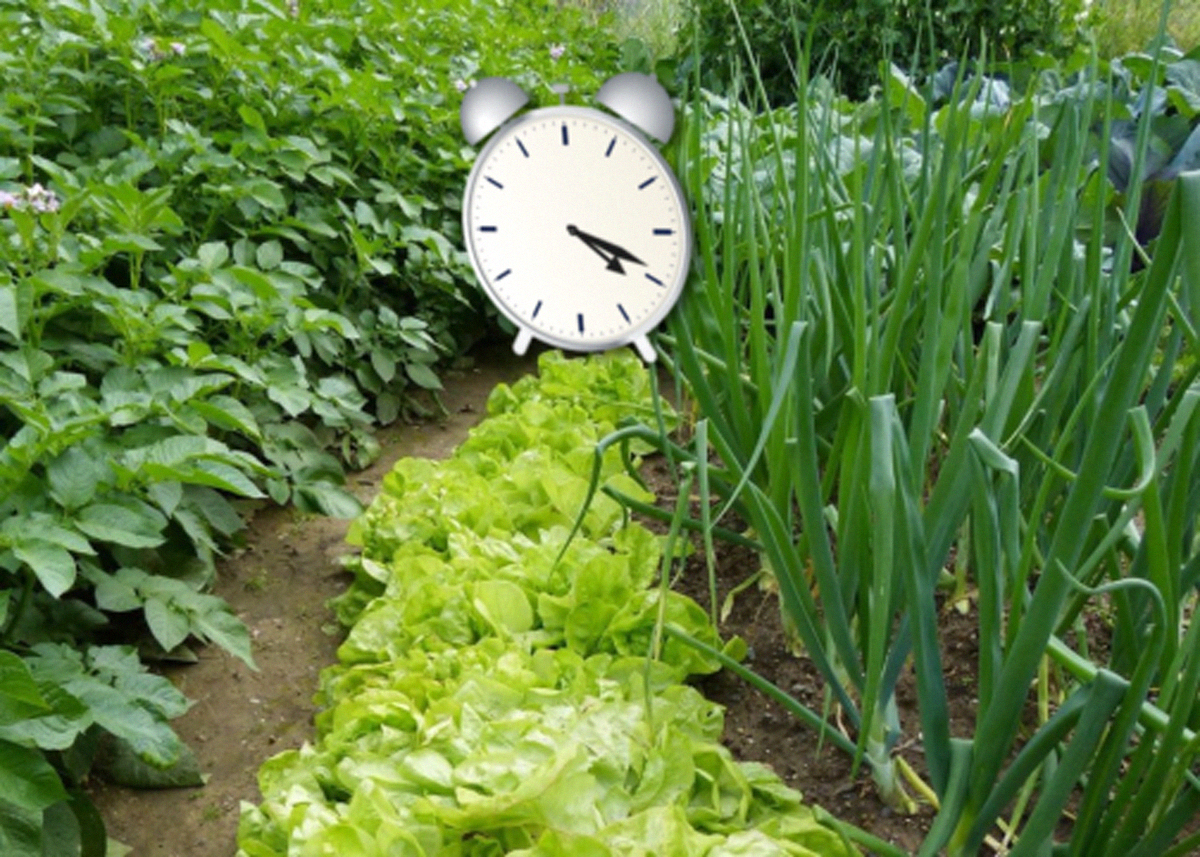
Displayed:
4.19
